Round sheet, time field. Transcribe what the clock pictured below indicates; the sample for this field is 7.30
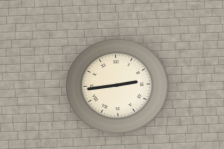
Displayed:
2.44
